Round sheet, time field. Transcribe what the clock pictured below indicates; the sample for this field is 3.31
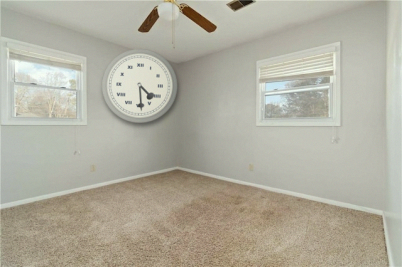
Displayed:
4.29
